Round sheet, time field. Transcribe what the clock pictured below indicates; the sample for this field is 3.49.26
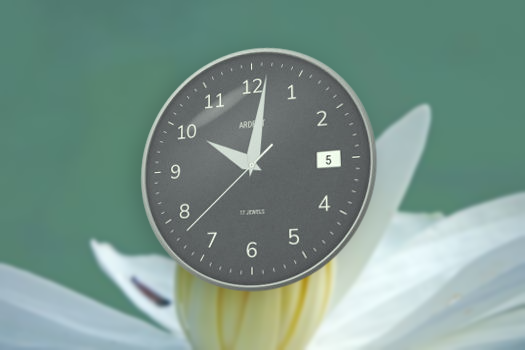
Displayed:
10.01.38
